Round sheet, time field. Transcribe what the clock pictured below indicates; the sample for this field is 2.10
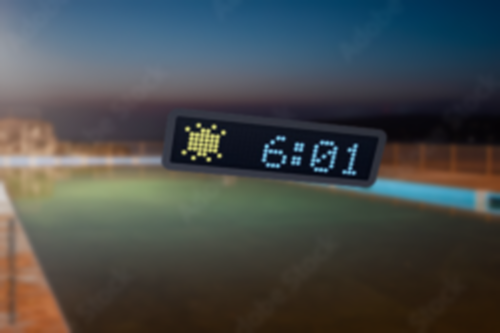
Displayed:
6.01
